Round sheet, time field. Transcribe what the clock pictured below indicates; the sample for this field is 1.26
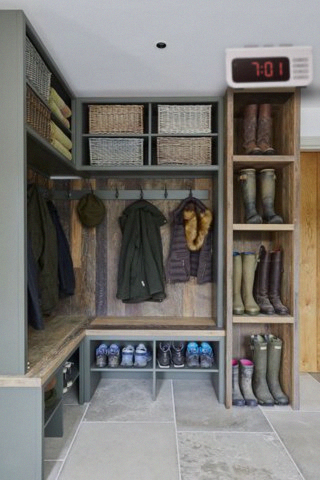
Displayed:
7.01
